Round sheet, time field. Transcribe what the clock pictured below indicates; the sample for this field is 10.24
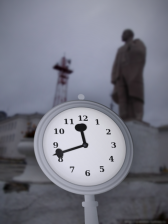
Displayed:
11.42
